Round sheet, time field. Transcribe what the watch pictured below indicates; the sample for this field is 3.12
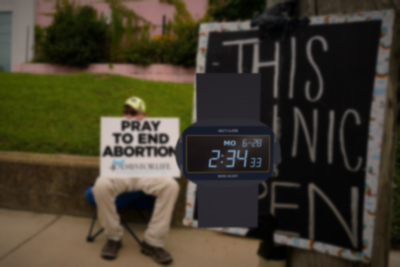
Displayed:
2.34
